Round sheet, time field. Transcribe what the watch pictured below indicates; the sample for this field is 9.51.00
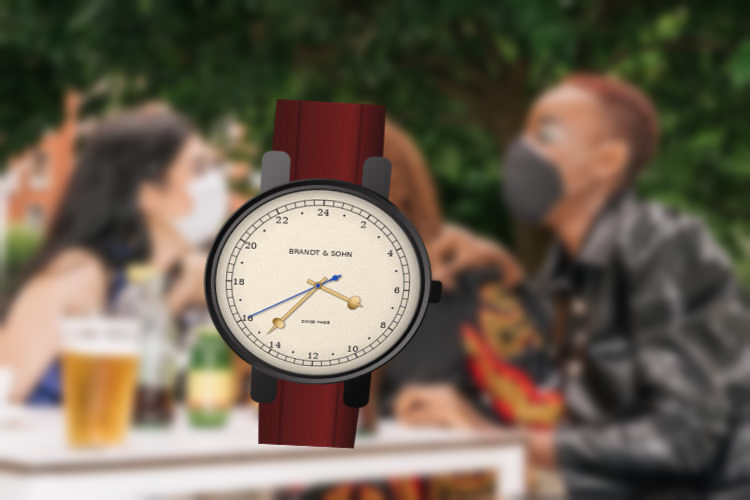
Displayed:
7.36.40
